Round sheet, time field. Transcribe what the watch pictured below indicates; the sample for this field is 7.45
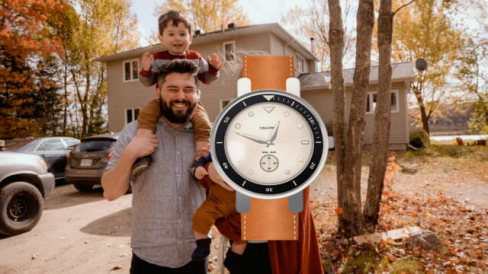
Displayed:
12.48
